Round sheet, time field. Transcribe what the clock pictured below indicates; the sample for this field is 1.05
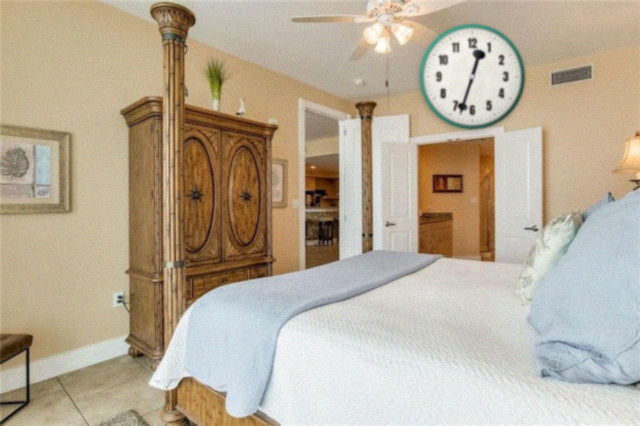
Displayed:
12.33
